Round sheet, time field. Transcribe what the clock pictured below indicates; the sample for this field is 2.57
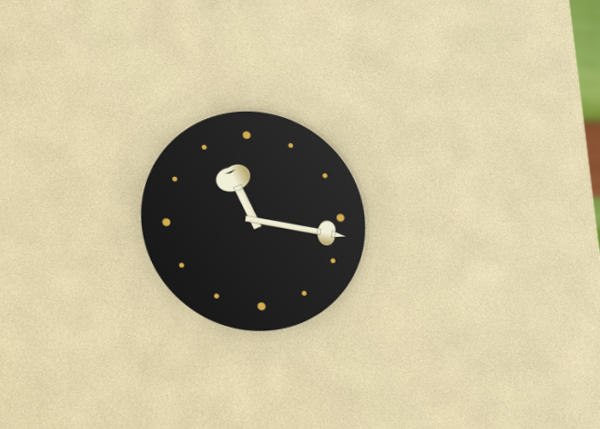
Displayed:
11.17
